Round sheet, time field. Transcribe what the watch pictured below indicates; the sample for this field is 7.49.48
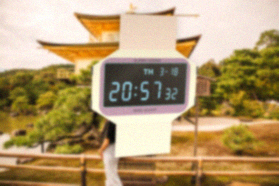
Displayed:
20.57.32
